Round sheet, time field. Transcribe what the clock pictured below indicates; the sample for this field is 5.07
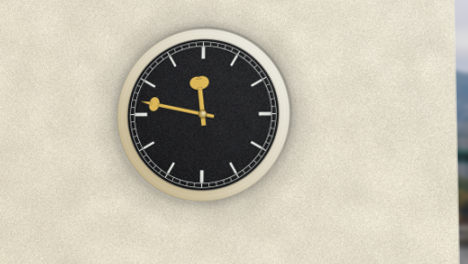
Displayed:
11.47
